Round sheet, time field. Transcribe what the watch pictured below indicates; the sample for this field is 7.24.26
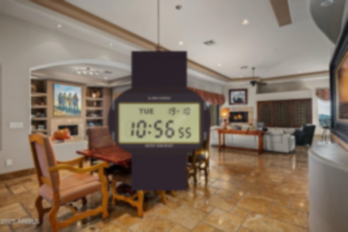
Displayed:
10.56.55
